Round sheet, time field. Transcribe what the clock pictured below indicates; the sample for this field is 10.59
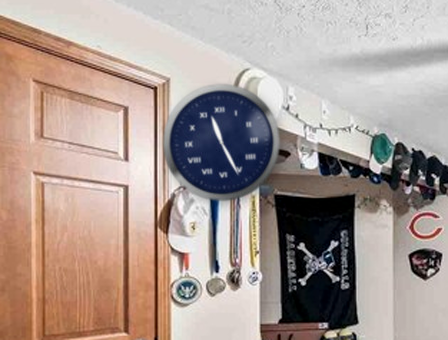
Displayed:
11.26
